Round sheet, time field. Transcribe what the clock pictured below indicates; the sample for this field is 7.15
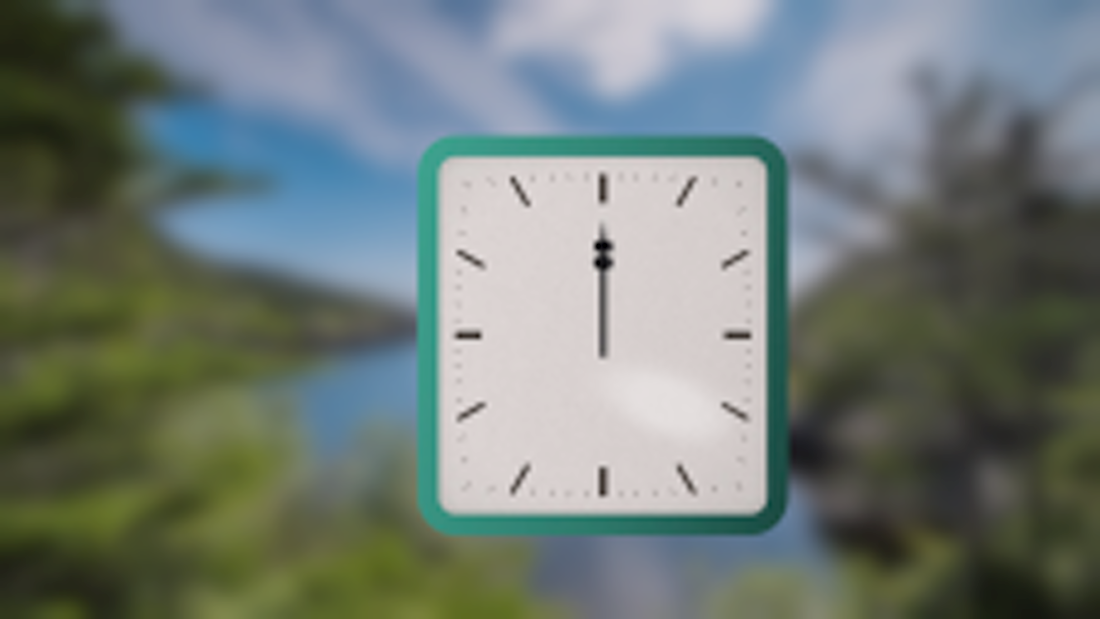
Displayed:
12.00
